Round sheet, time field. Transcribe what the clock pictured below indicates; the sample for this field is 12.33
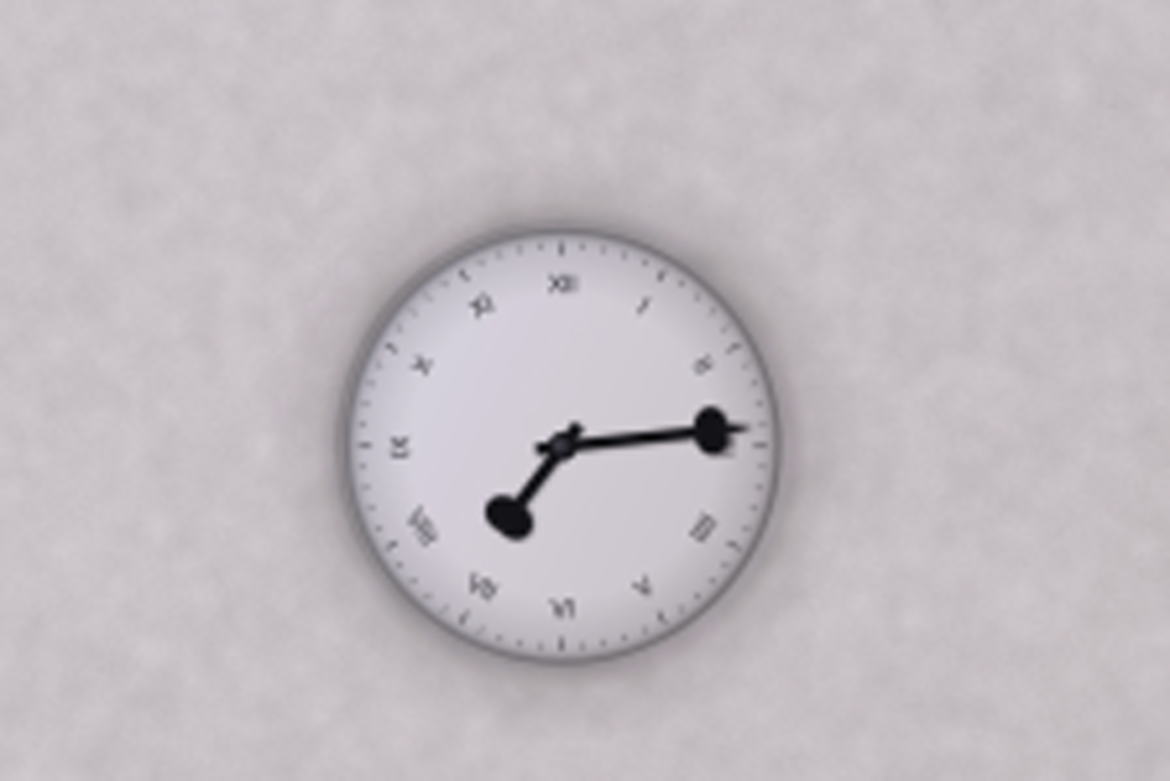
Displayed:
7.14
